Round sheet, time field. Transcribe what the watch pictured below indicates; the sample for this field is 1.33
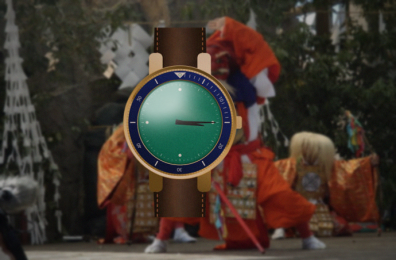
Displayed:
3.15
